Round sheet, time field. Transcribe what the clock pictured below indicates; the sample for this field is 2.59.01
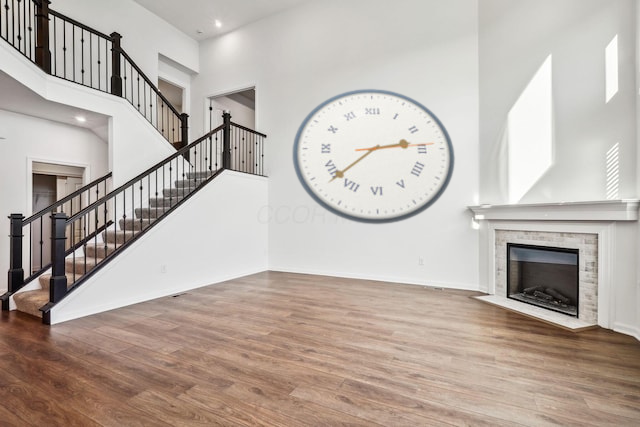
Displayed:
2.38.14
